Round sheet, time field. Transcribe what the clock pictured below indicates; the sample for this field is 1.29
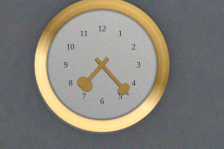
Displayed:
7.23
